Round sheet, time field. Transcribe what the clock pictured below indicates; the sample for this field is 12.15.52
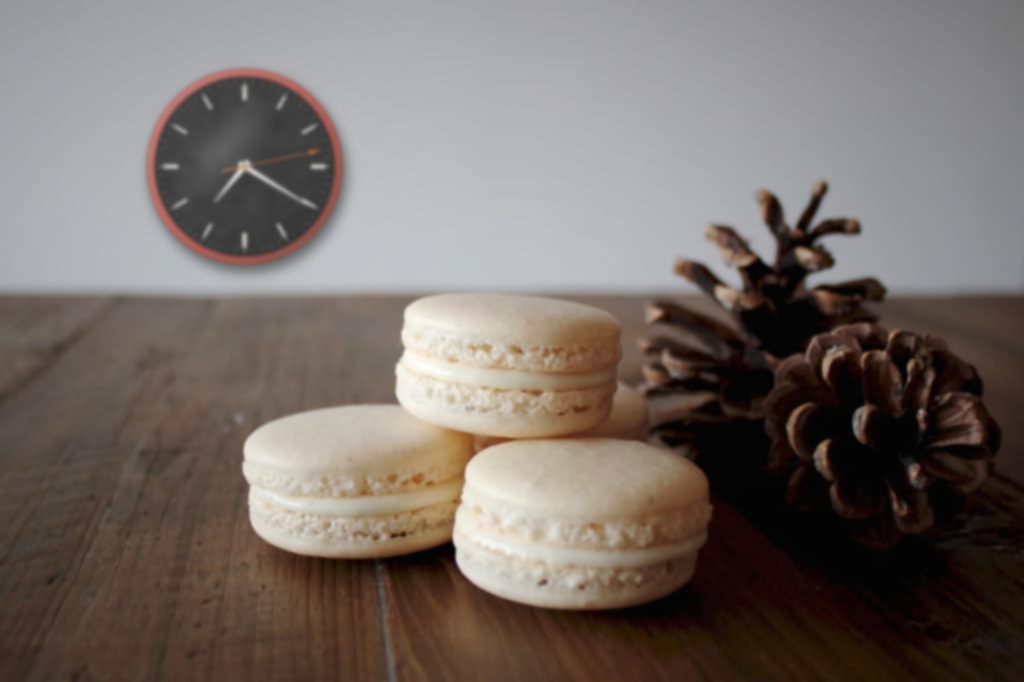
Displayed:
7.20.13
